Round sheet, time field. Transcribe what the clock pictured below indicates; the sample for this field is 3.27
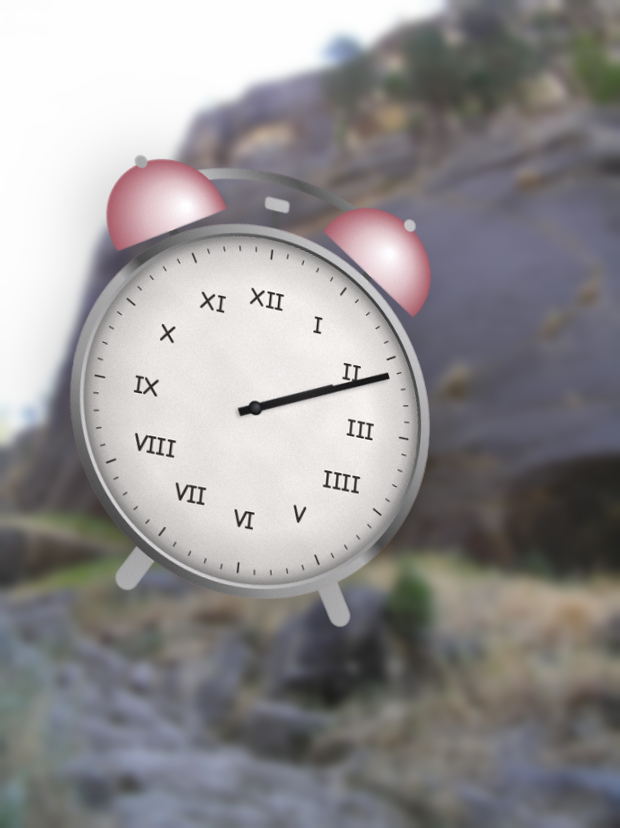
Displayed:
2.11
